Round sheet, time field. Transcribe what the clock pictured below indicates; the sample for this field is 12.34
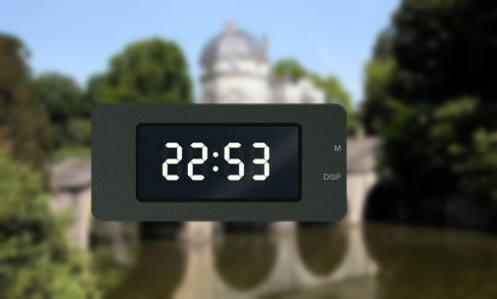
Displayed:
22.53
